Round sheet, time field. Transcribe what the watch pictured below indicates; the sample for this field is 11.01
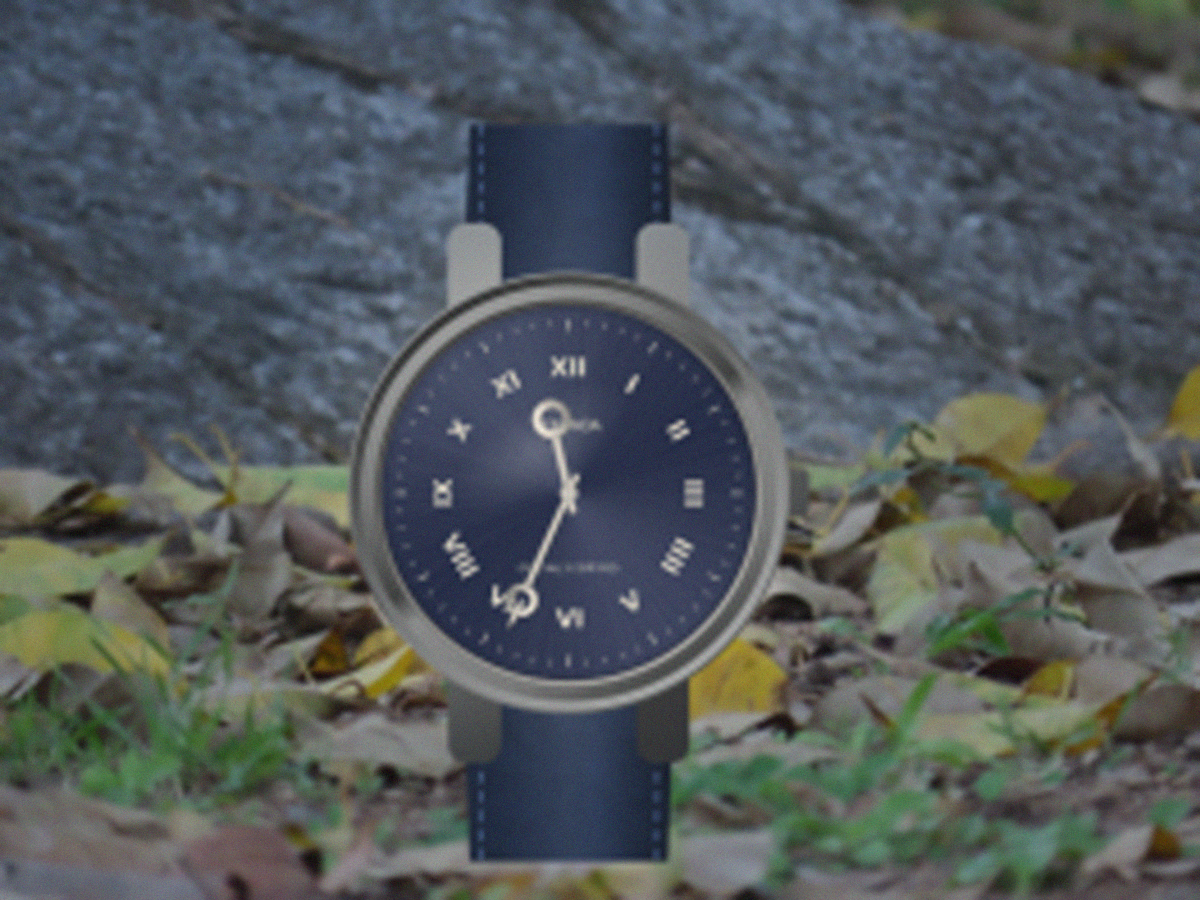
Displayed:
11.34
